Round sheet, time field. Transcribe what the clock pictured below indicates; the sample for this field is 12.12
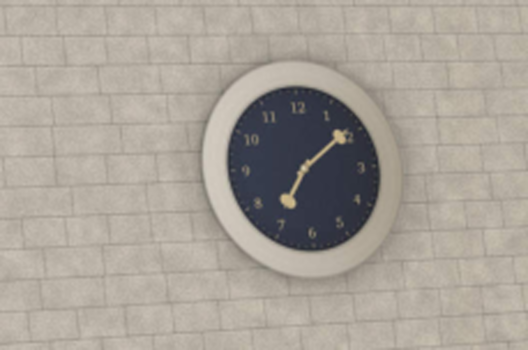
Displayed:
7.09
